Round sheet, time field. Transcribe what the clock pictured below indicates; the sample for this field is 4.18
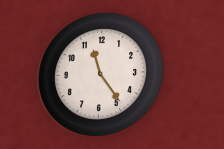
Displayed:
11.24
